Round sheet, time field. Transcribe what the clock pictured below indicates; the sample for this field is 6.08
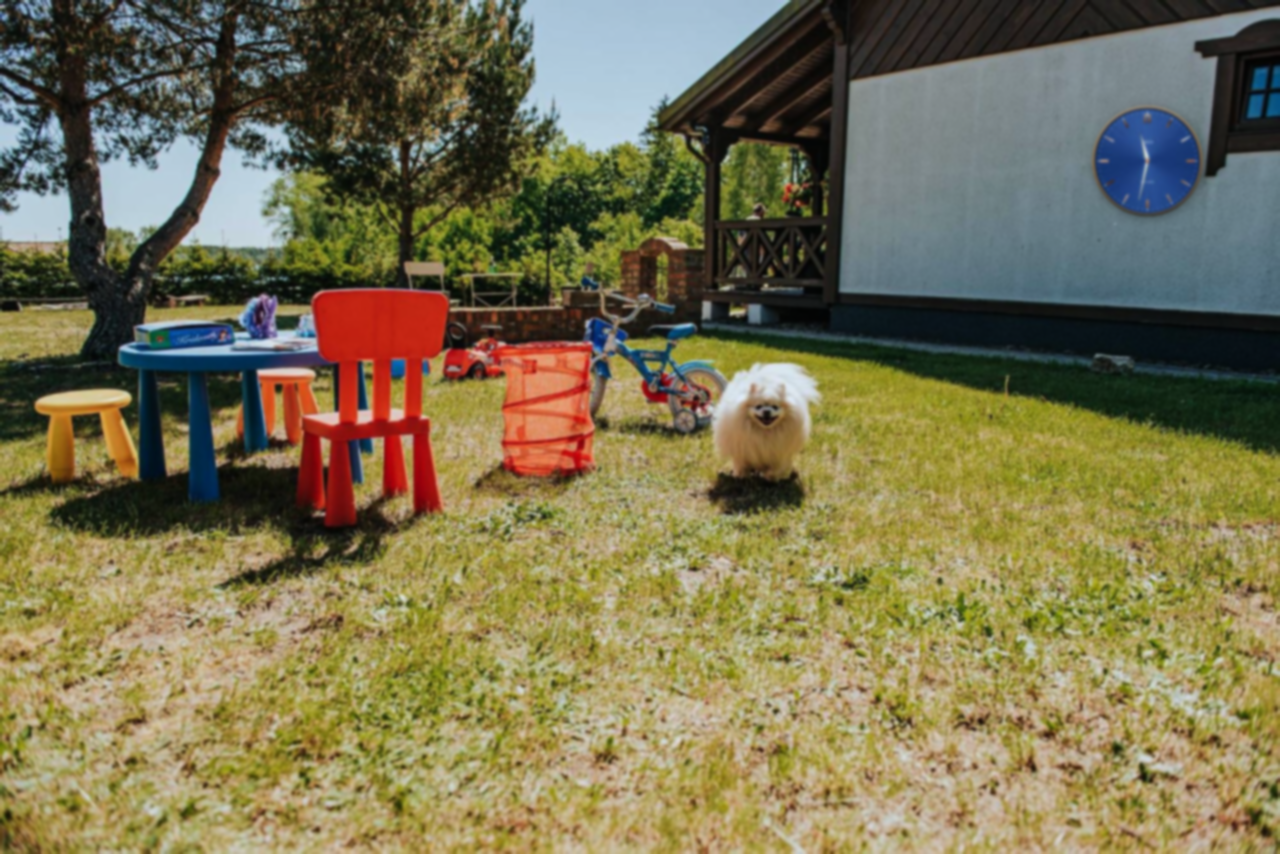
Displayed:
11.32
